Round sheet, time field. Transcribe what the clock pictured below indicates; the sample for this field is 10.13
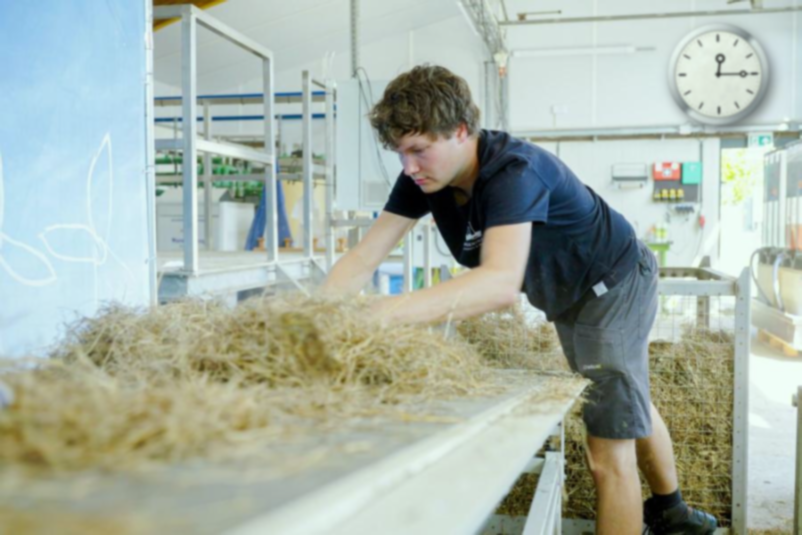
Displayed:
12.15
